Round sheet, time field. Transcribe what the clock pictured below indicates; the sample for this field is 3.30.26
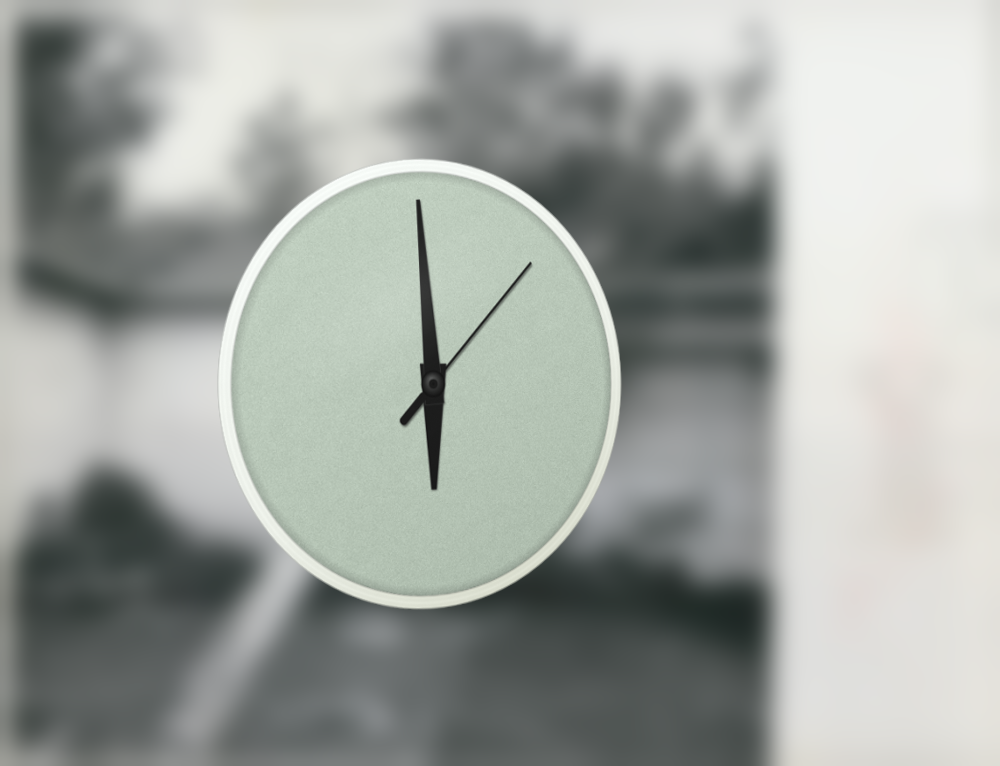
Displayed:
5.59.07
